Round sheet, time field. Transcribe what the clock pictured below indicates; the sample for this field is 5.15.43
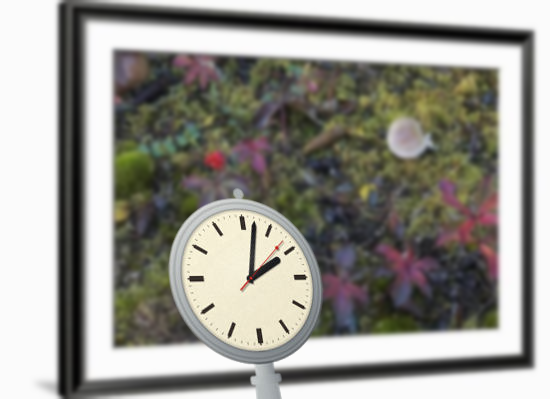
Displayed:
2.02.08
